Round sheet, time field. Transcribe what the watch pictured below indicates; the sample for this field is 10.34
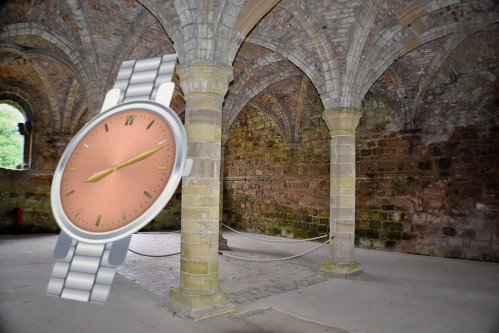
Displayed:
8.11
